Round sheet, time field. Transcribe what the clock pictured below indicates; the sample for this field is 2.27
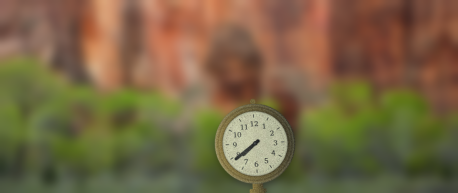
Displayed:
7.39
